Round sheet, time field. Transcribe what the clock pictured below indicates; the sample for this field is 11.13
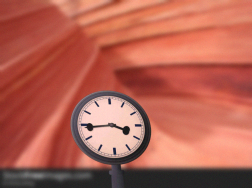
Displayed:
3.44
